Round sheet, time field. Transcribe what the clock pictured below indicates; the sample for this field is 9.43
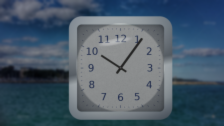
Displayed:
10.06
